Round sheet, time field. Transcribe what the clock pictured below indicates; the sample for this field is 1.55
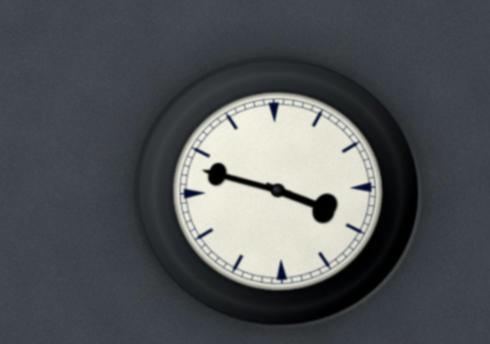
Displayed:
3.48
